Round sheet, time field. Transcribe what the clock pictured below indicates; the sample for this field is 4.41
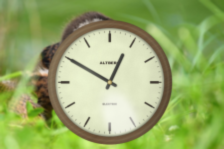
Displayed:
12.50
